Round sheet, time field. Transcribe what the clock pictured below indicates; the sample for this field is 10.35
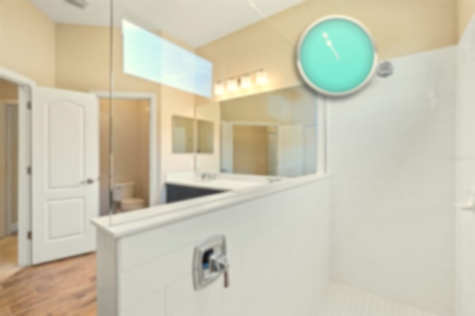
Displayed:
10.55
